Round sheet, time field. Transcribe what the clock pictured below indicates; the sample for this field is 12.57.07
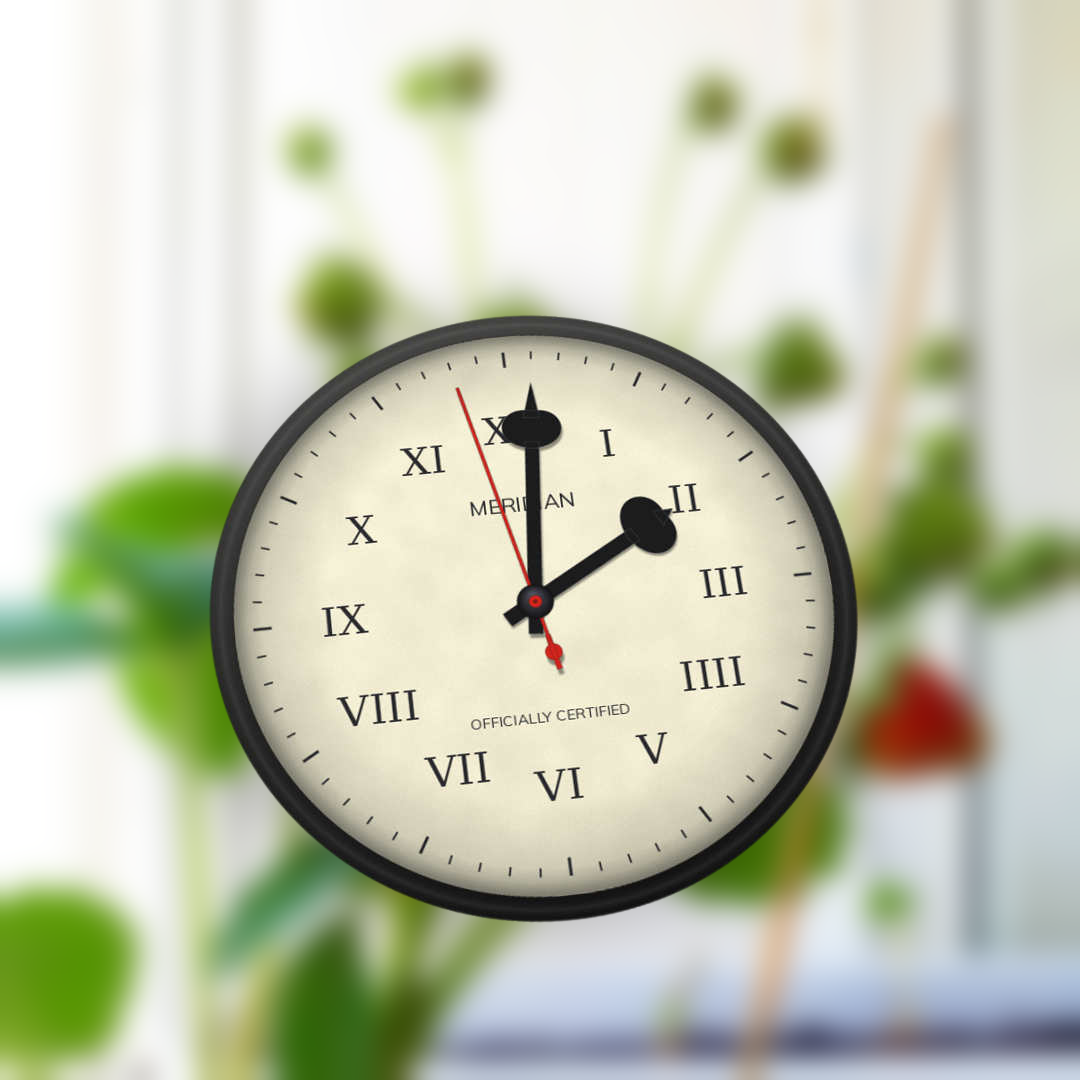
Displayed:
2.00.58
